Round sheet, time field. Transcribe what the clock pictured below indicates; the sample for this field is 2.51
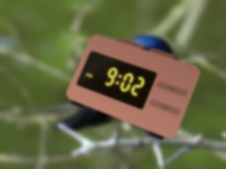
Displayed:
9.02
